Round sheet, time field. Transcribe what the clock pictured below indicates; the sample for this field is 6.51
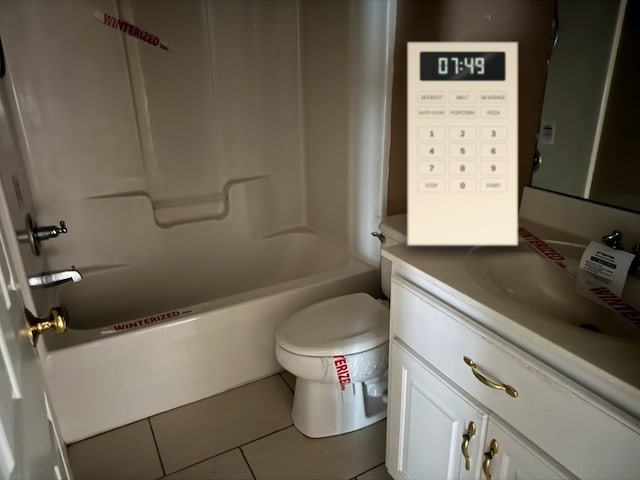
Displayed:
7.49
